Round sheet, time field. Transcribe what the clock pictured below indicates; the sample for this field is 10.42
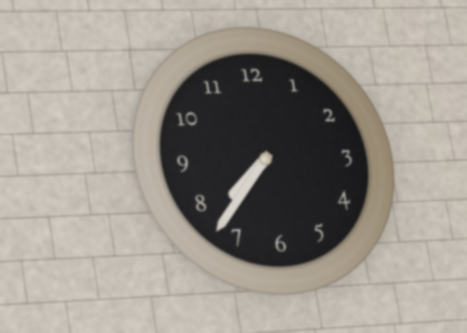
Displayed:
7.37
